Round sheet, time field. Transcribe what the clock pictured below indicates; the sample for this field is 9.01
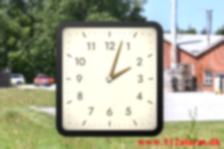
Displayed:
2.03
